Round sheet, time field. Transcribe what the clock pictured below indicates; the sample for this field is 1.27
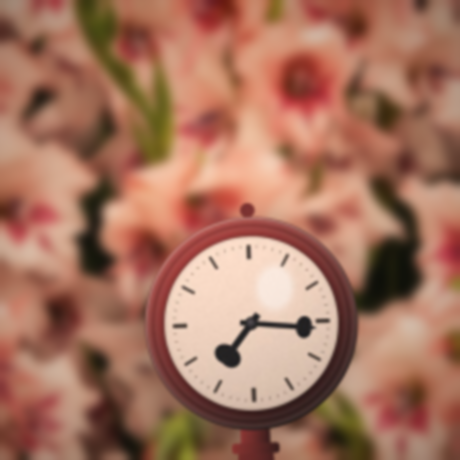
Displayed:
7.16
